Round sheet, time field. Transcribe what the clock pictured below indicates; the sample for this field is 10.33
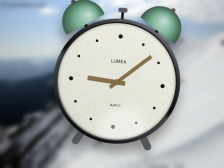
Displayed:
9.08
